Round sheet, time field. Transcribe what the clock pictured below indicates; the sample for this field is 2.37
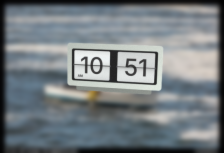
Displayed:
10.51
